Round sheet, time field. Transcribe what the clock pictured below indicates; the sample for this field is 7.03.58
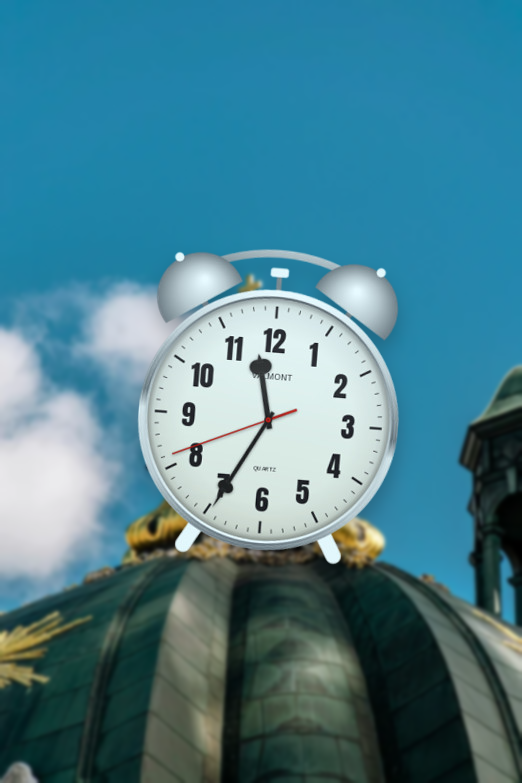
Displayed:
11.34.41
